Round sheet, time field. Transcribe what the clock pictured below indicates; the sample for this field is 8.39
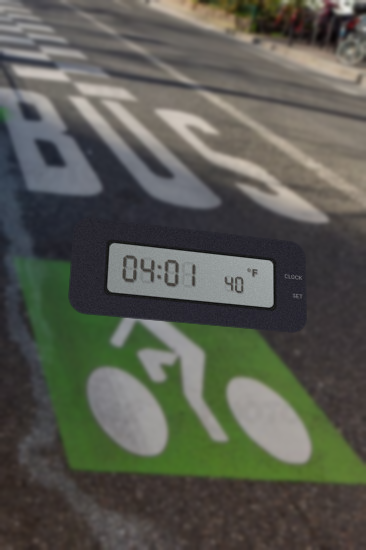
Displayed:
4.01
